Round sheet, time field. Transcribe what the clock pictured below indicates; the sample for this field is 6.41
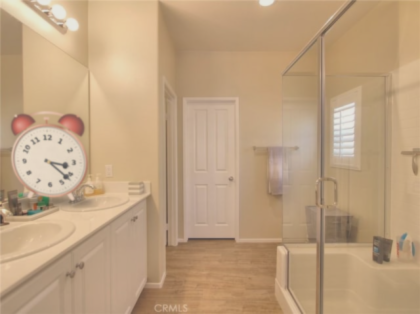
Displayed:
3.22
